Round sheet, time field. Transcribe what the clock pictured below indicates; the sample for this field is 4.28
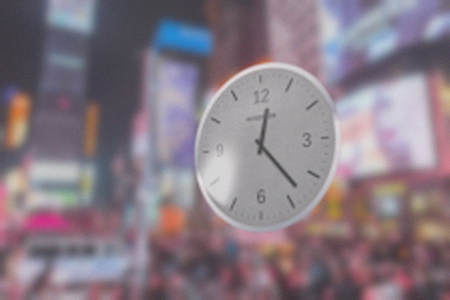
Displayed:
12.23
